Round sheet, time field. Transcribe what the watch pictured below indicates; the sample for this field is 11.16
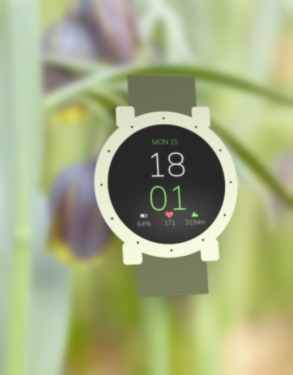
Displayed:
18.01
